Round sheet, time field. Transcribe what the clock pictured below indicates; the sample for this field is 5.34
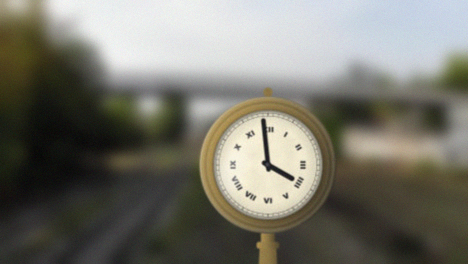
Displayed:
3.59
